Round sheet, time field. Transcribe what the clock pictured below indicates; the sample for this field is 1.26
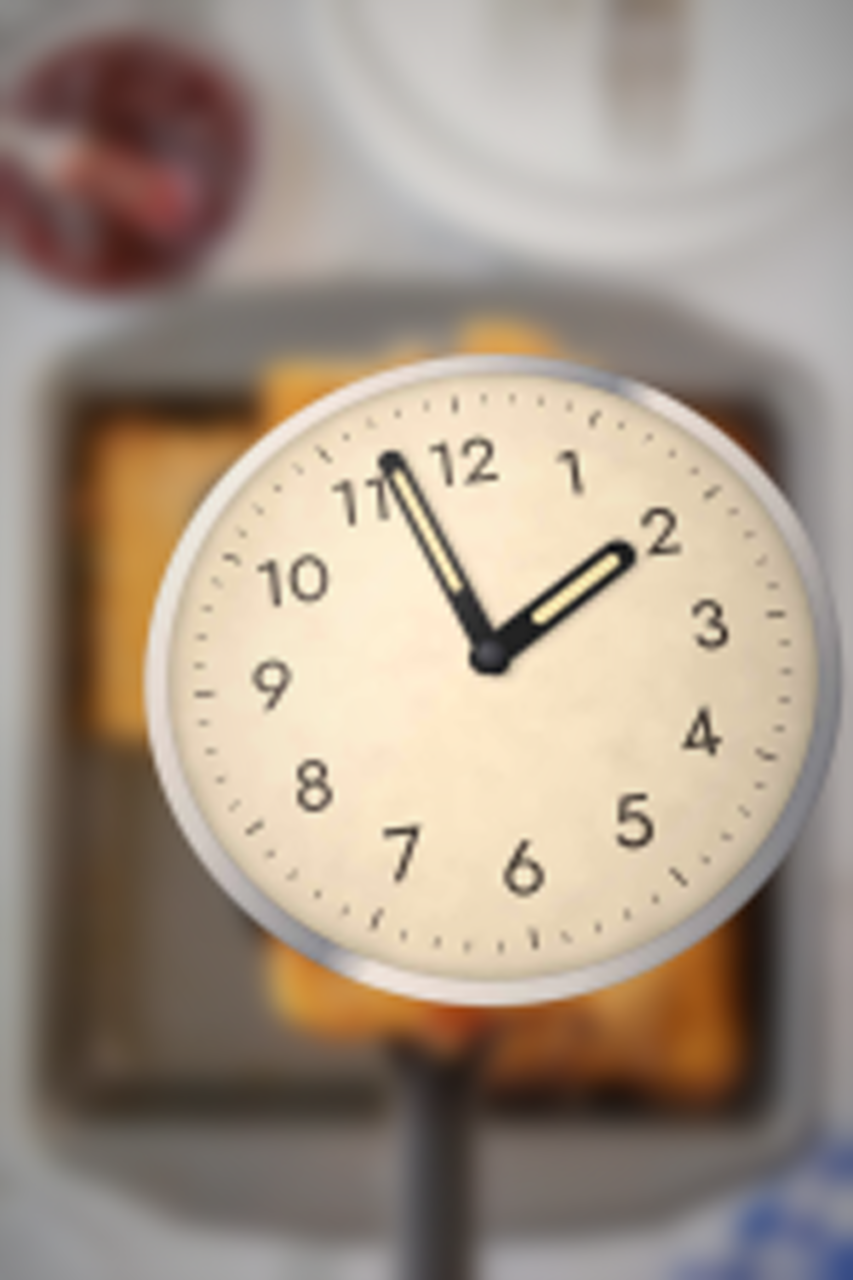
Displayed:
1.57
